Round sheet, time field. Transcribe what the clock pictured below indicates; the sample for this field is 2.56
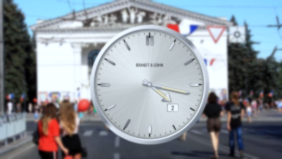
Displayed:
4.17
